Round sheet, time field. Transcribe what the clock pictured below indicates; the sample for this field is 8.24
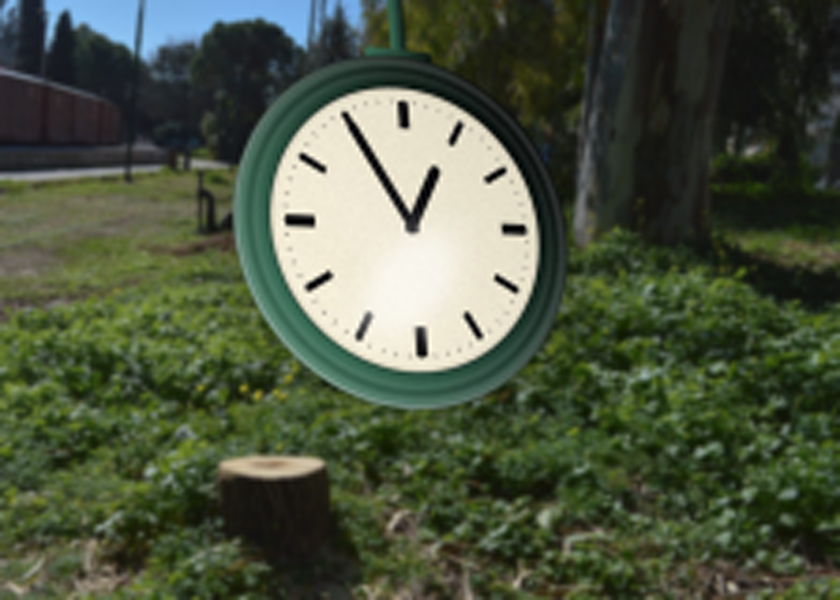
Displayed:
12.55
